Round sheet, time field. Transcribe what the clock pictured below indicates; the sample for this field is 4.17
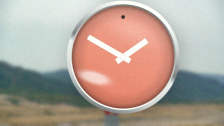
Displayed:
1.50
